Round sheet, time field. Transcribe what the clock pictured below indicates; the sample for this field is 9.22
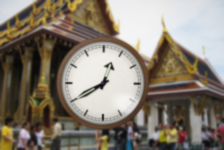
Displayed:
12.40
